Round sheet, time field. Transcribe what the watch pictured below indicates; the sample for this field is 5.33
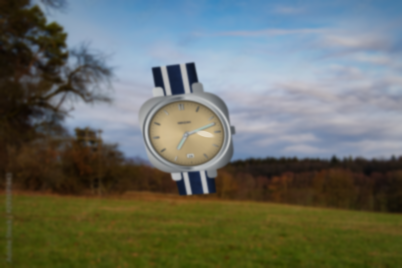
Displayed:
7.12
